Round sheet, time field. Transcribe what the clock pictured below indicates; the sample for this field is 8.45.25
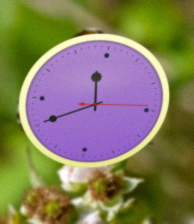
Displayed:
11.40.14
